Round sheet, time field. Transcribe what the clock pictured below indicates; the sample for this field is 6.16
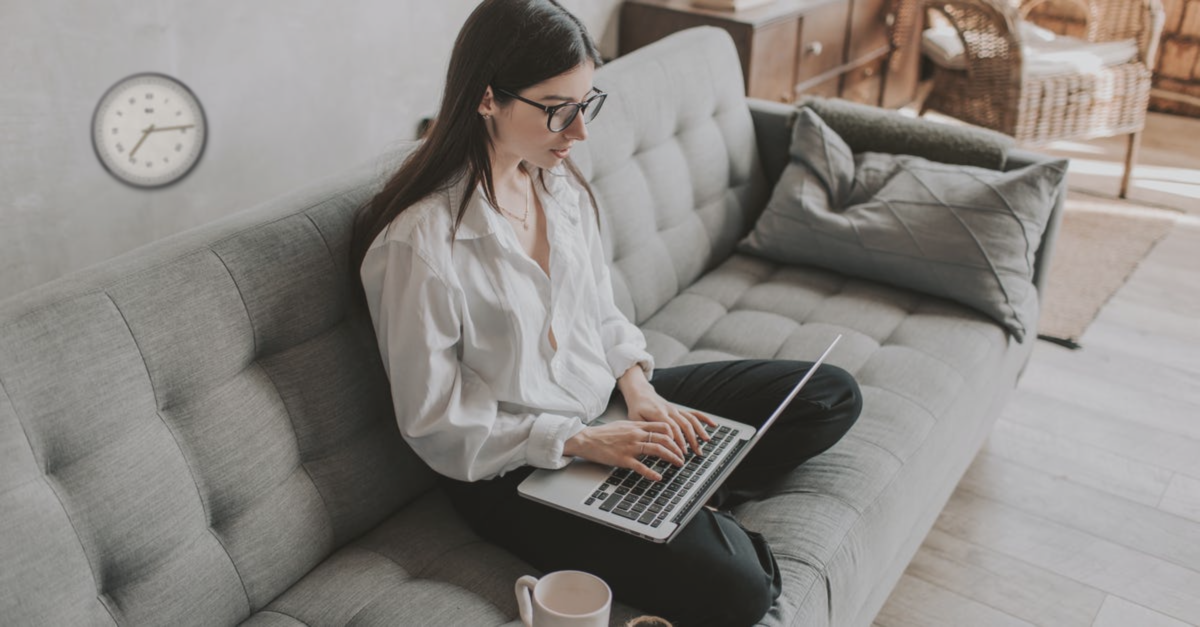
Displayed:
7.14
